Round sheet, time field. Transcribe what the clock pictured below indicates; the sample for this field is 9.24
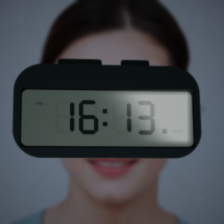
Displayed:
16.13
